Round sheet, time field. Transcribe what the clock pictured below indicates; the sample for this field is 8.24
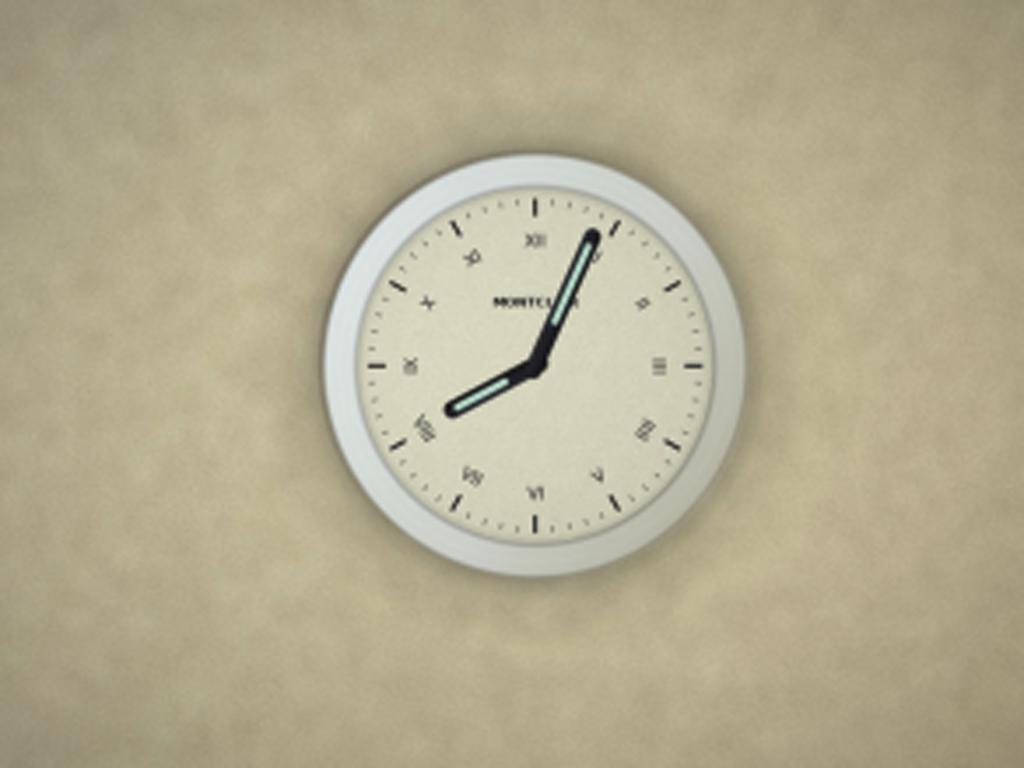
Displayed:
8.04
